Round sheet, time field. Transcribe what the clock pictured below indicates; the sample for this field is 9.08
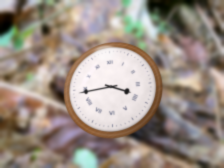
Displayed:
3.44
